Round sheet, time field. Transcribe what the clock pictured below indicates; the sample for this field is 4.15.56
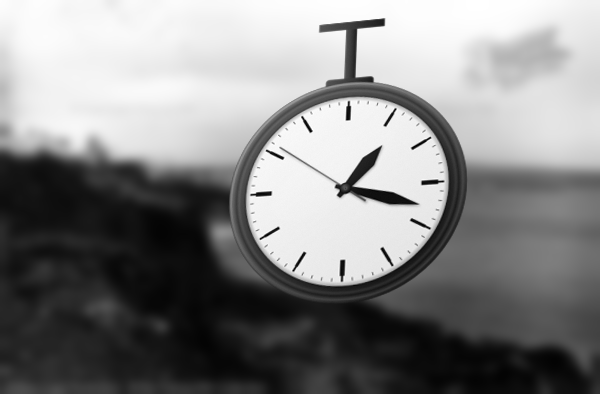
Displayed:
1.17.51
